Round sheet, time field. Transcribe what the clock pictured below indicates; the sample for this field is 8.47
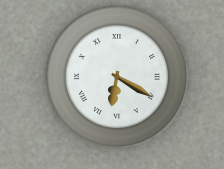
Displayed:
6.20
